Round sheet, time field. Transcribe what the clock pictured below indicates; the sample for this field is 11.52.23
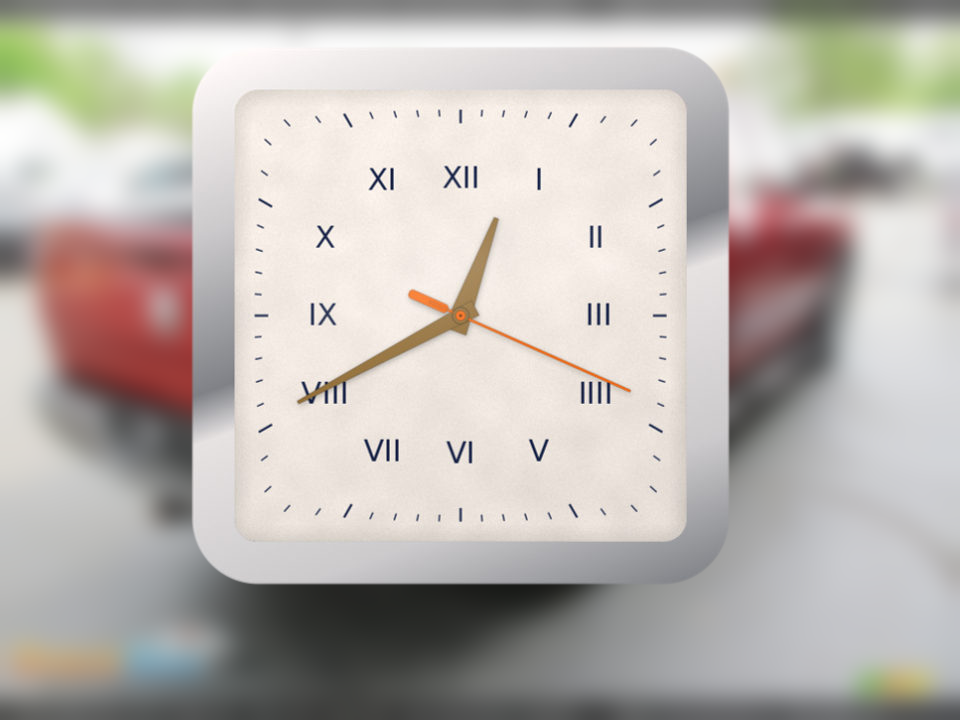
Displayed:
12.40.19
